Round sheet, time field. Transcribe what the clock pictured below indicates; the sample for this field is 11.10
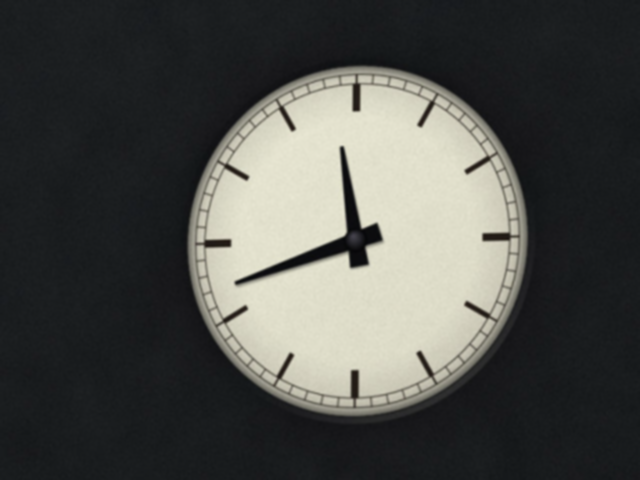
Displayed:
11.42
